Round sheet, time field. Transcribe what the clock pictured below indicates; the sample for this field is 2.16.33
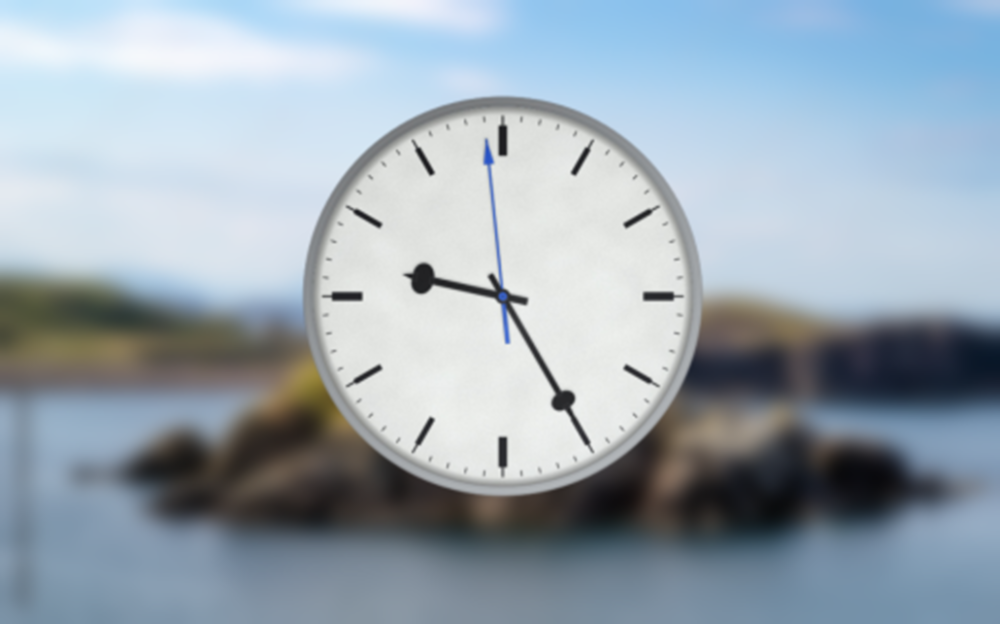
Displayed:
9.24.59
